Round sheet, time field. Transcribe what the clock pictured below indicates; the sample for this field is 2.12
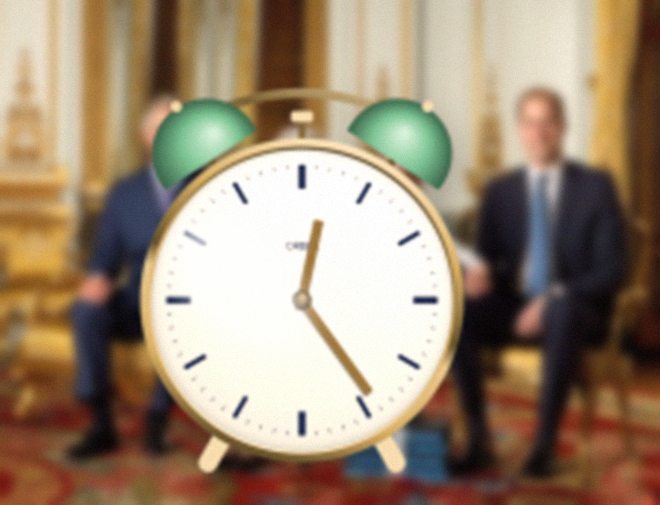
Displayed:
12.24
